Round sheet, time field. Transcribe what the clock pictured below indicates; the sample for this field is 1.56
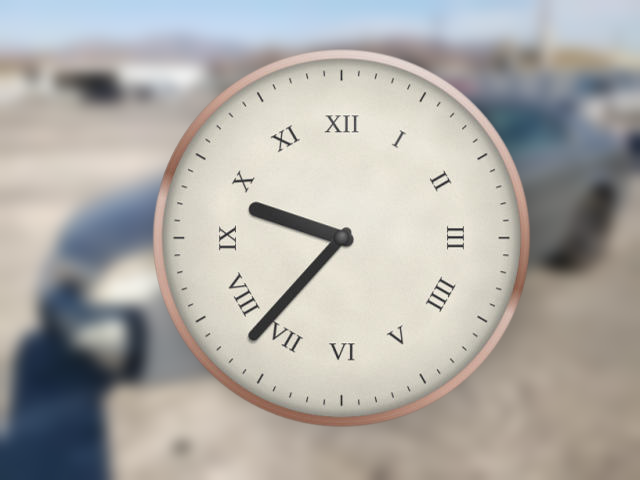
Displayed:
9.37
